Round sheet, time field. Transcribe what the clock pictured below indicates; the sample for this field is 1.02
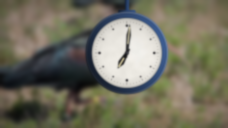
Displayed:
7.01
